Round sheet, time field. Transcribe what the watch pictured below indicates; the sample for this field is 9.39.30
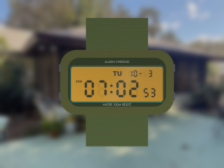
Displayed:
7.02.53
